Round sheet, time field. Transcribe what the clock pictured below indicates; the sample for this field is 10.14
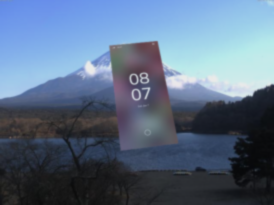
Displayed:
8.07
